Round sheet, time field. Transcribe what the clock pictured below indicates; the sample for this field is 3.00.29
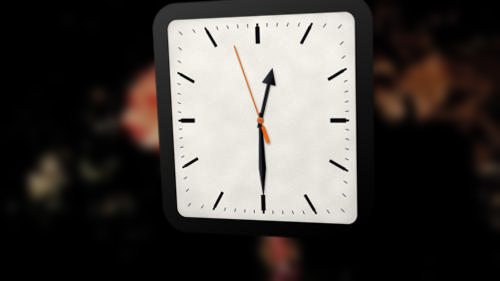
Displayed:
12.29.57
